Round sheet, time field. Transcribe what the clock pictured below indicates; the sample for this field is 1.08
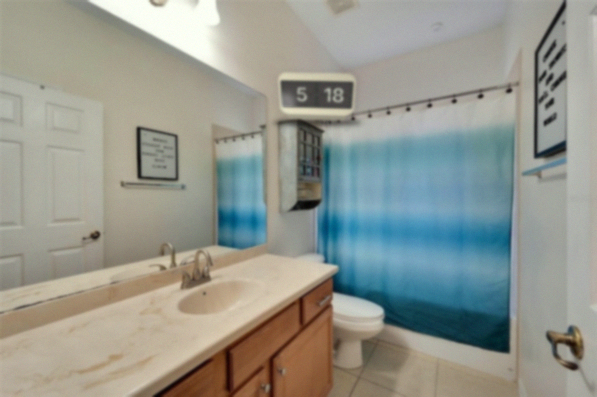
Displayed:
5.18
